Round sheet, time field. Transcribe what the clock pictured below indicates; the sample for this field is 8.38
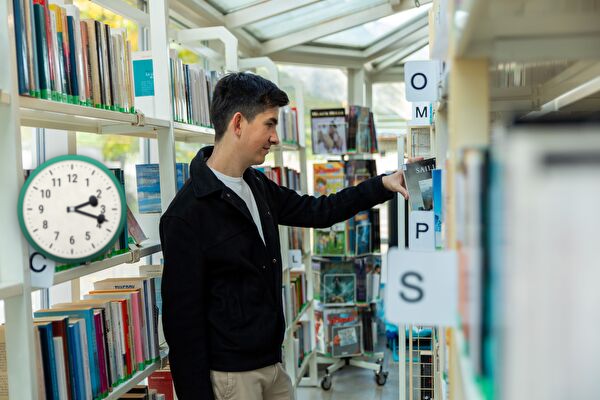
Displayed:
2.18
